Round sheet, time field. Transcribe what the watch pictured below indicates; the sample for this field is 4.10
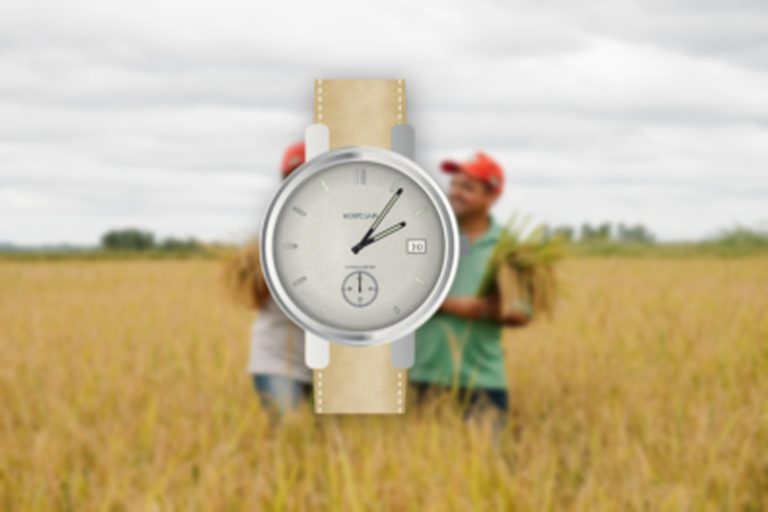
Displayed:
2.06
